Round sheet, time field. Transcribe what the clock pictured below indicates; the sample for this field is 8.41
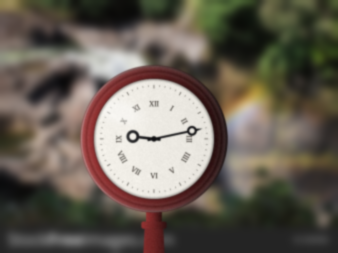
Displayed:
9.13
